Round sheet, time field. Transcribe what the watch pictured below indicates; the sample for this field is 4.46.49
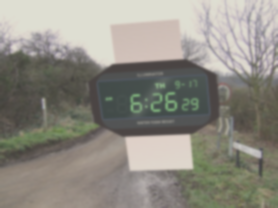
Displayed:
6.26.29
